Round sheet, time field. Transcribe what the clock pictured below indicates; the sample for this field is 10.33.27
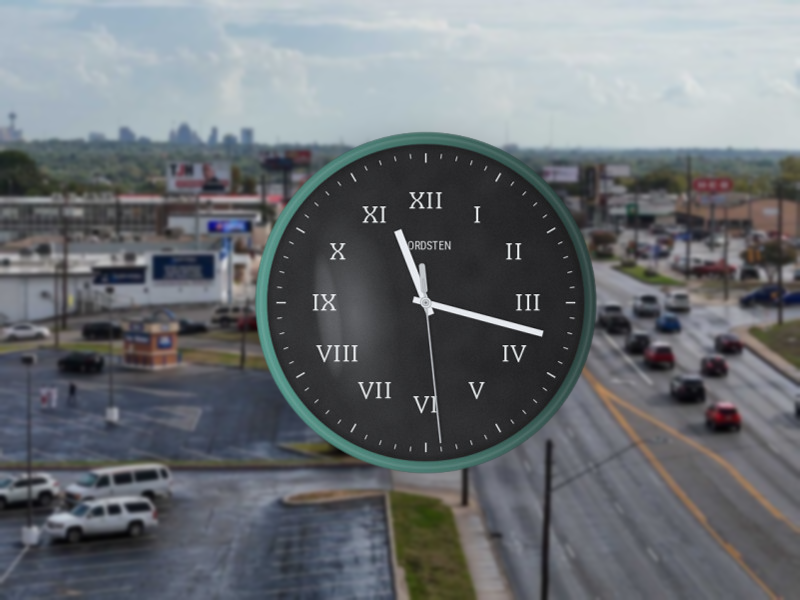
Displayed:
11.17.29
